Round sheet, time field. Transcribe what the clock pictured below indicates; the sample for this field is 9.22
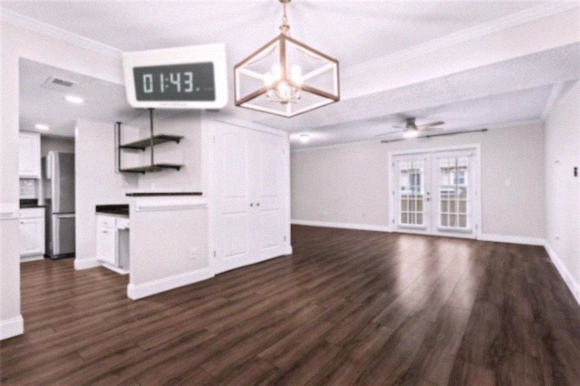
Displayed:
1.43
